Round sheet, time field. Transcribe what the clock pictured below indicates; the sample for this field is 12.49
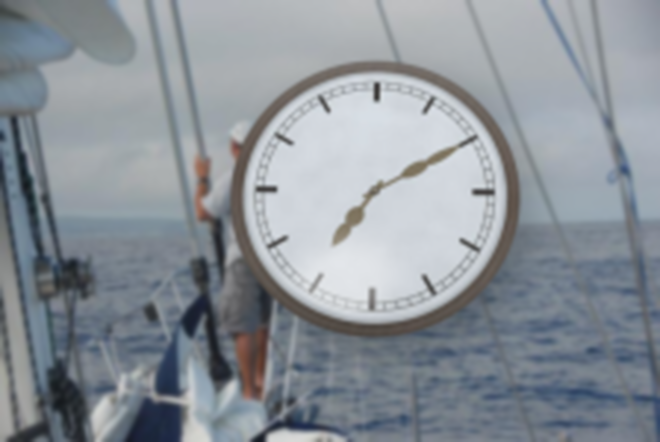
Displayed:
7.10
